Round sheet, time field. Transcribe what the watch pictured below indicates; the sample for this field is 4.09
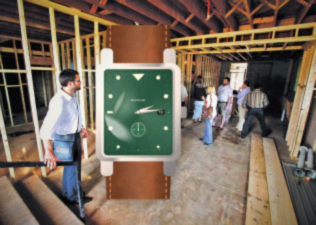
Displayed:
2.14
